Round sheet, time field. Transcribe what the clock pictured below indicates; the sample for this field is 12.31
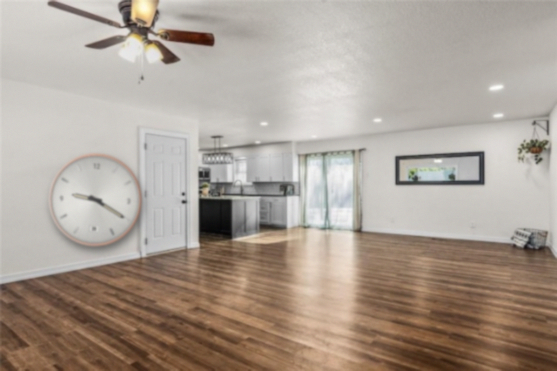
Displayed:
9.20
